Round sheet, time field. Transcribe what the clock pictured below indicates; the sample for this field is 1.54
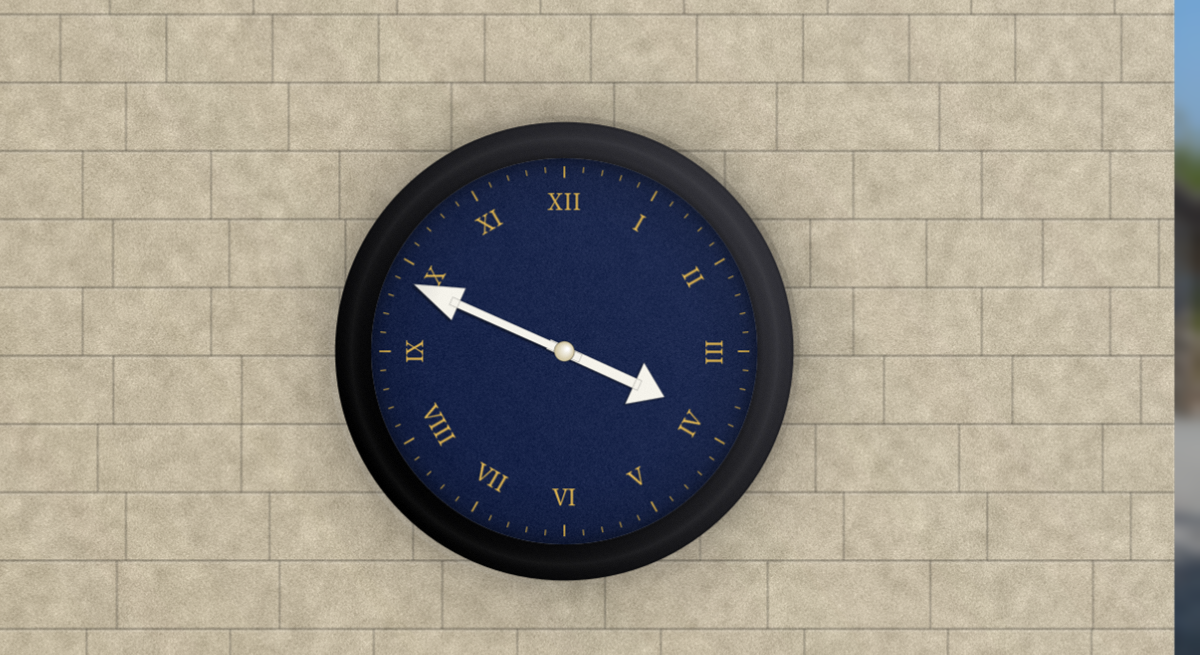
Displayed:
3.49
